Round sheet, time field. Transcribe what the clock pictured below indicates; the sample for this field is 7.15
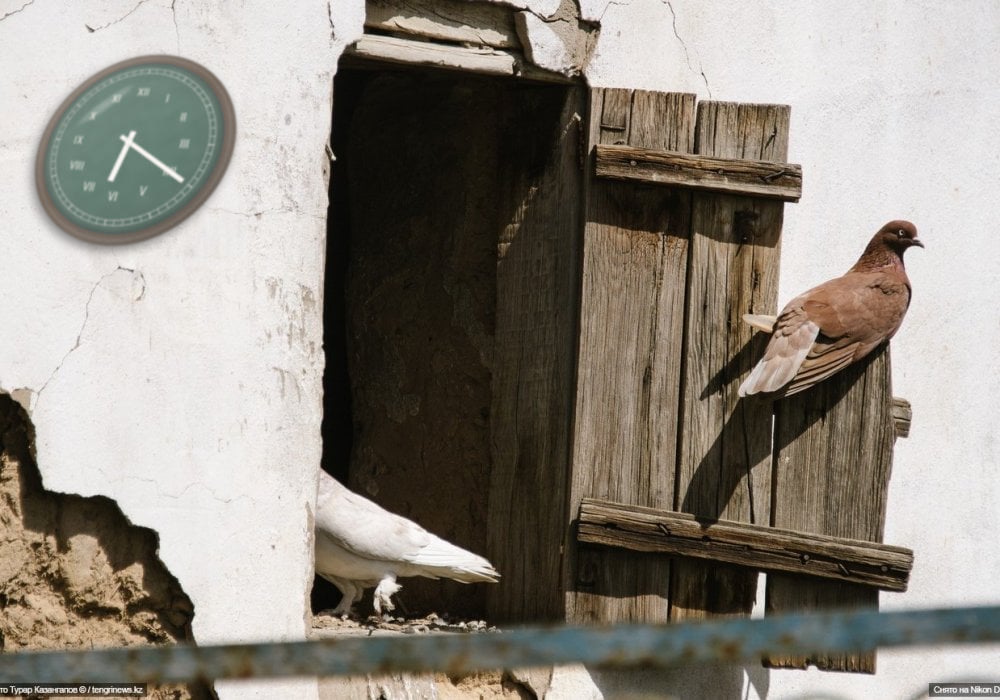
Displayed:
6.20
